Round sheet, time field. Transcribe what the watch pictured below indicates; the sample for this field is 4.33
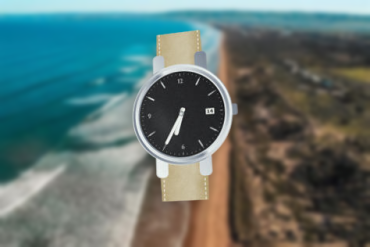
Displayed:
6.35
